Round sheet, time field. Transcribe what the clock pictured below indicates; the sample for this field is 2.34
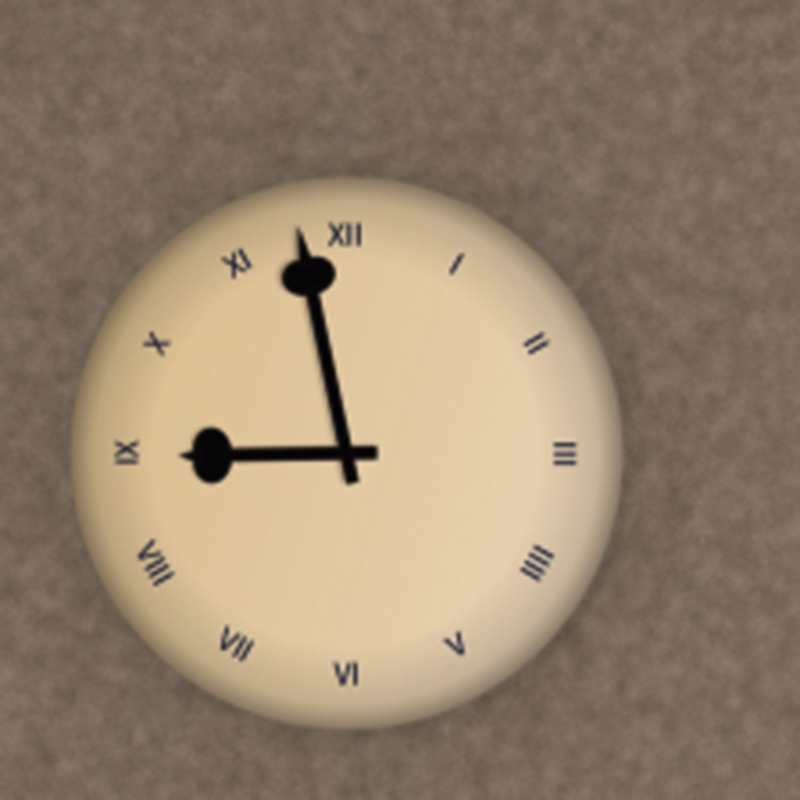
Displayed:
8.58
